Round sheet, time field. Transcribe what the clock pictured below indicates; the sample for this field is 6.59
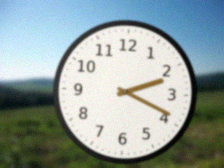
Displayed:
2.19
